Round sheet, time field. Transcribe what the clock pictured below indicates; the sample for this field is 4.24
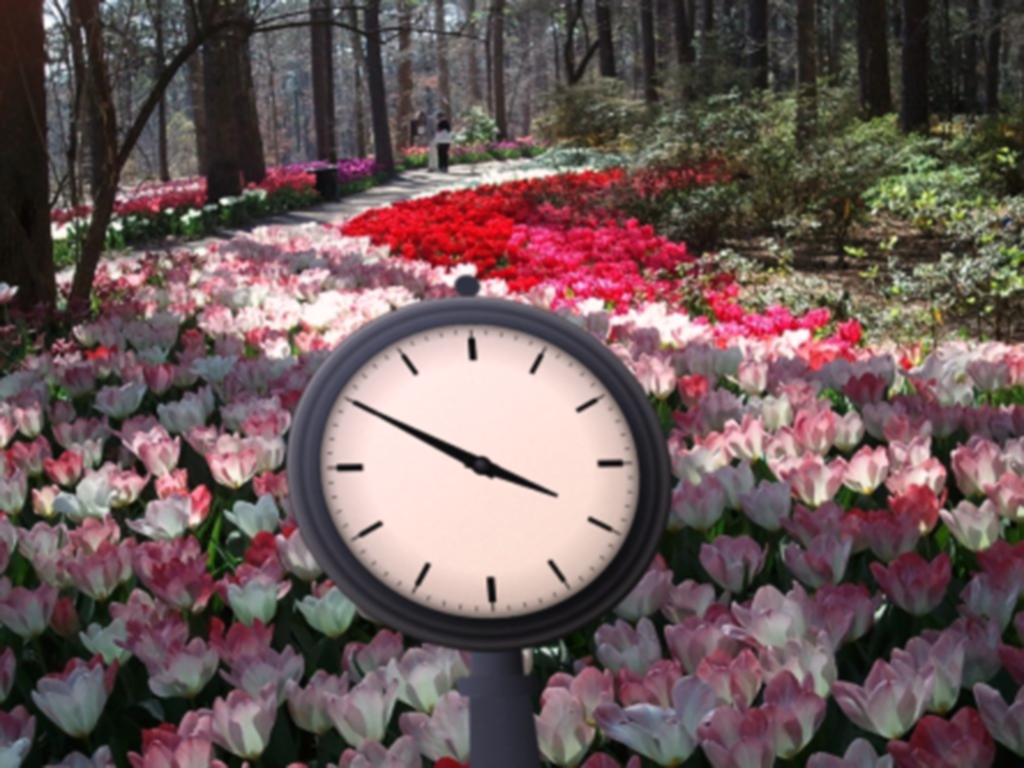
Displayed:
3.50
